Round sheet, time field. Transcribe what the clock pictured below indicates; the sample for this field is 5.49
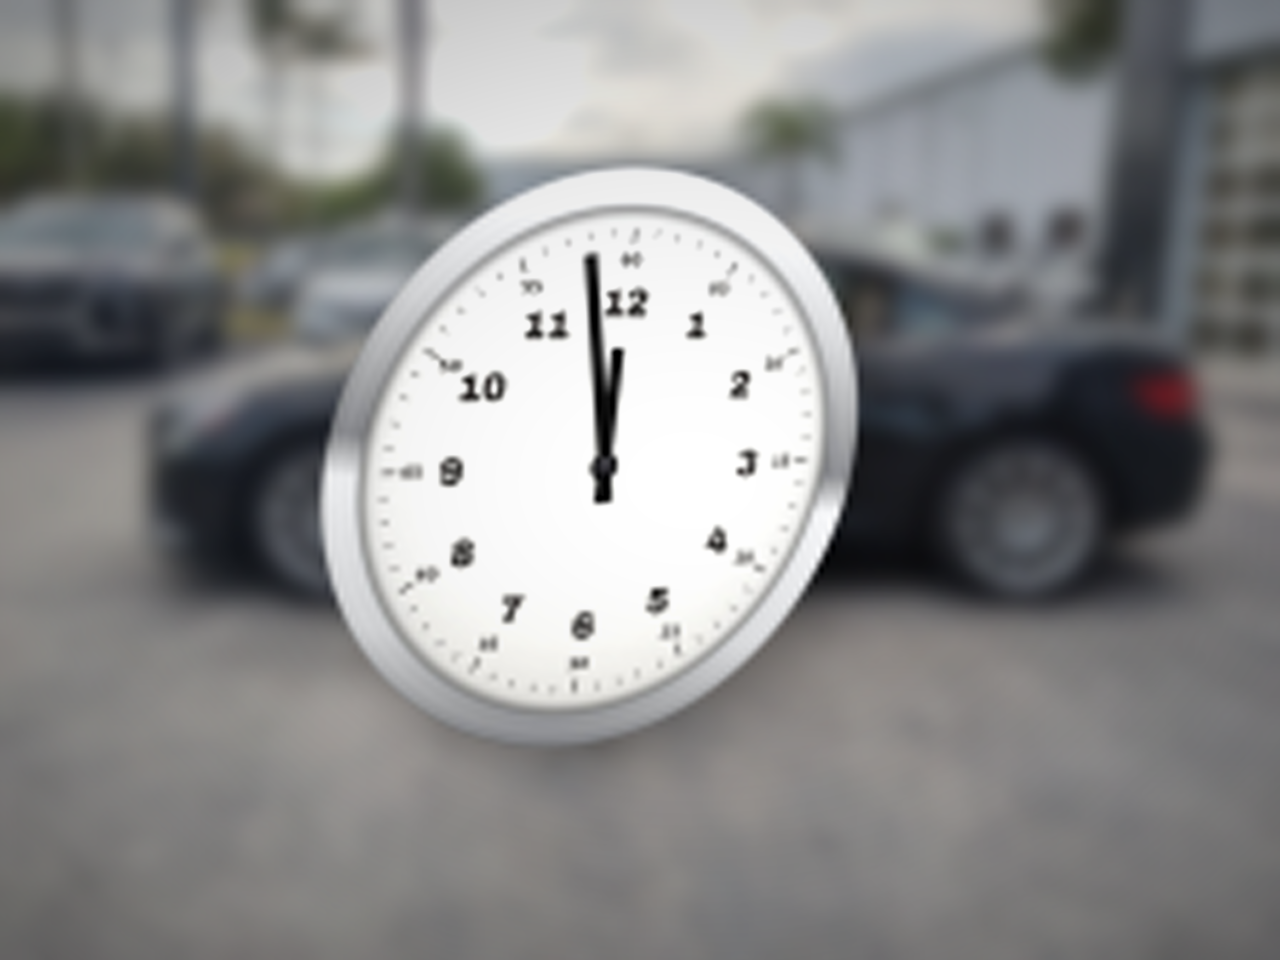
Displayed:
11.58
